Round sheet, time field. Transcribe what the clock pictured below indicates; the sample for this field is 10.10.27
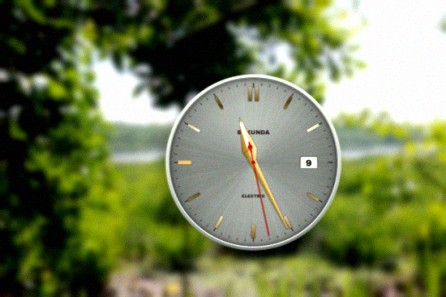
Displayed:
11.25.28
